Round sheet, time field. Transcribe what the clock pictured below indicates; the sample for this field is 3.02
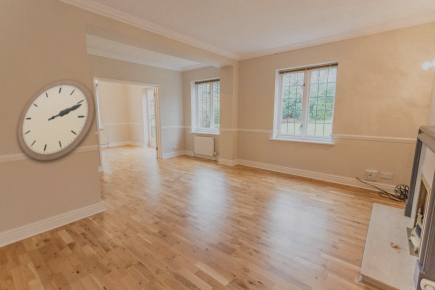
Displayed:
2.11
